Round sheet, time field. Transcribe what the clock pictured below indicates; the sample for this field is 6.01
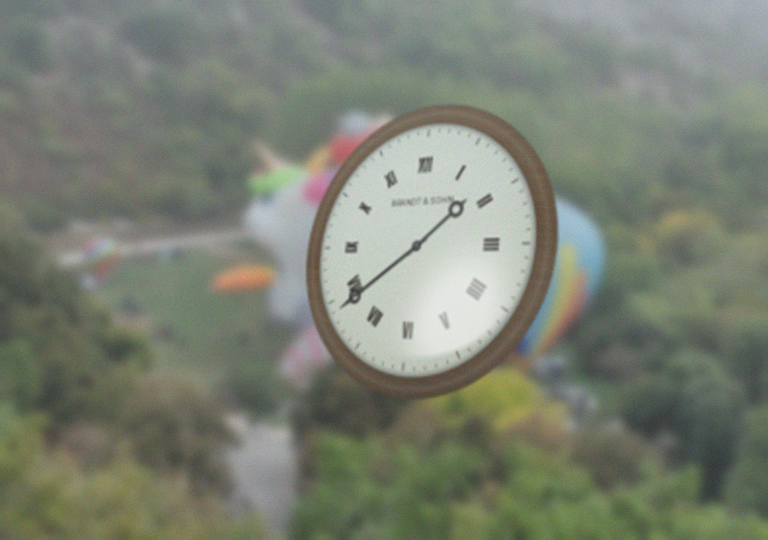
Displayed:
1.39
